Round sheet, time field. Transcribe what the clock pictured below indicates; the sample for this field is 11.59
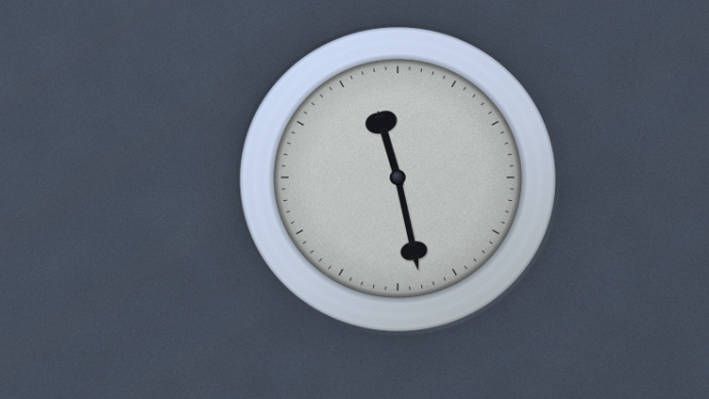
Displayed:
11.28
